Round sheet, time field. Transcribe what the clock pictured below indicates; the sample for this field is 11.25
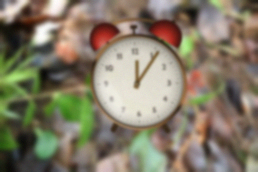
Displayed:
12.06
